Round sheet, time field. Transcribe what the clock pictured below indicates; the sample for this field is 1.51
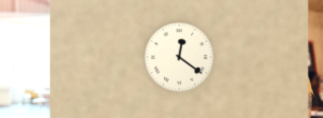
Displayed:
12.21
